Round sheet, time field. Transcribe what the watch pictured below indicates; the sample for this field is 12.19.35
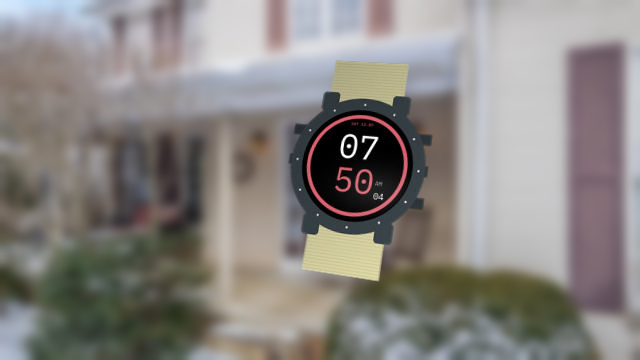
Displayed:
7.50.04
